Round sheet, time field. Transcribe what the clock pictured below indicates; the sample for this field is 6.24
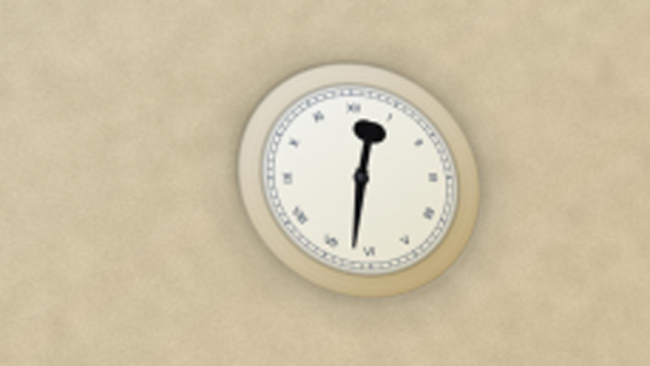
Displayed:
12.32
